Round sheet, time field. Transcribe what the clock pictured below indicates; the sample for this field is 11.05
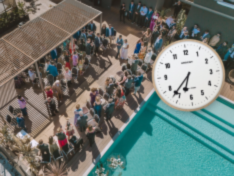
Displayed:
6.37
